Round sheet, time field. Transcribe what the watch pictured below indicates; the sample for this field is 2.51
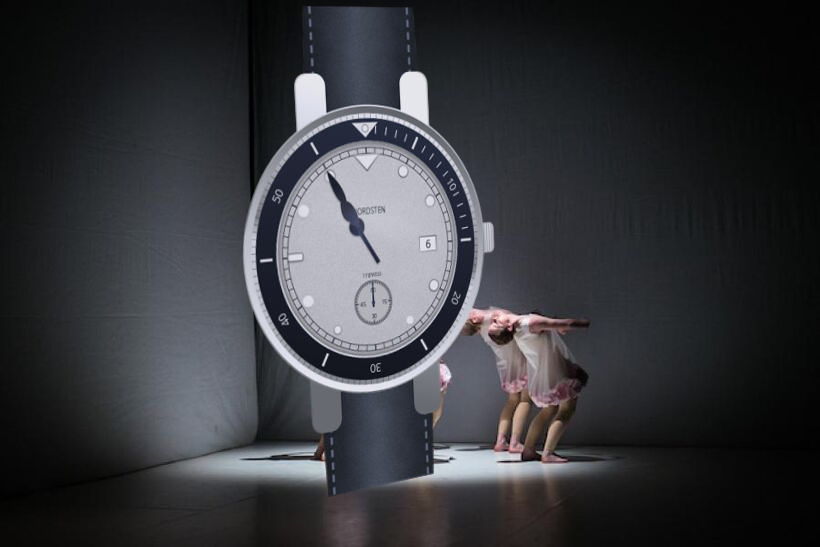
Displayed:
10.55
